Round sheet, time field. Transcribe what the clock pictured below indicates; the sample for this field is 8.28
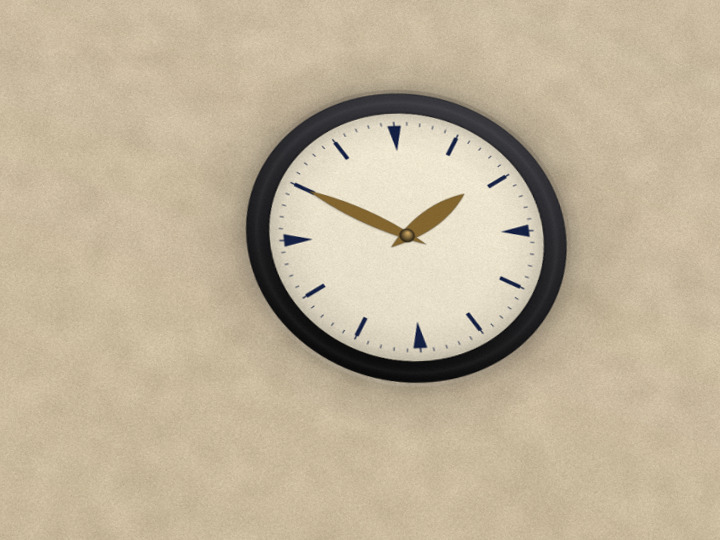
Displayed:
1.50
